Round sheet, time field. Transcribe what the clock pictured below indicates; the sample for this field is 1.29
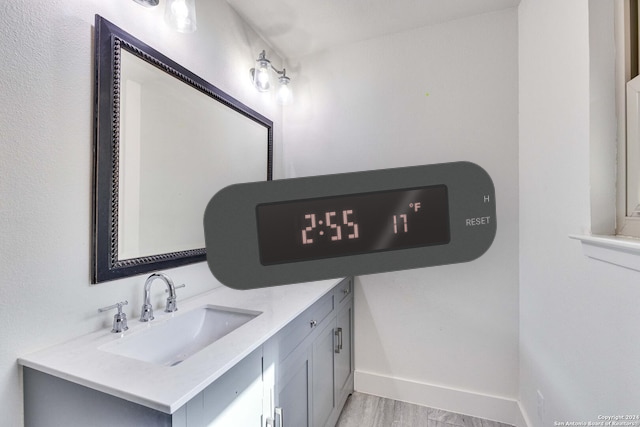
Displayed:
2.55
